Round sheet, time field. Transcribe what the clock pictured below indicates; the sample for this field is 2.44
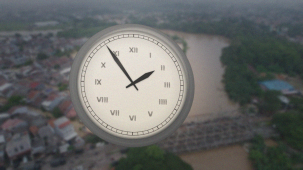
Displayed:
1.54
